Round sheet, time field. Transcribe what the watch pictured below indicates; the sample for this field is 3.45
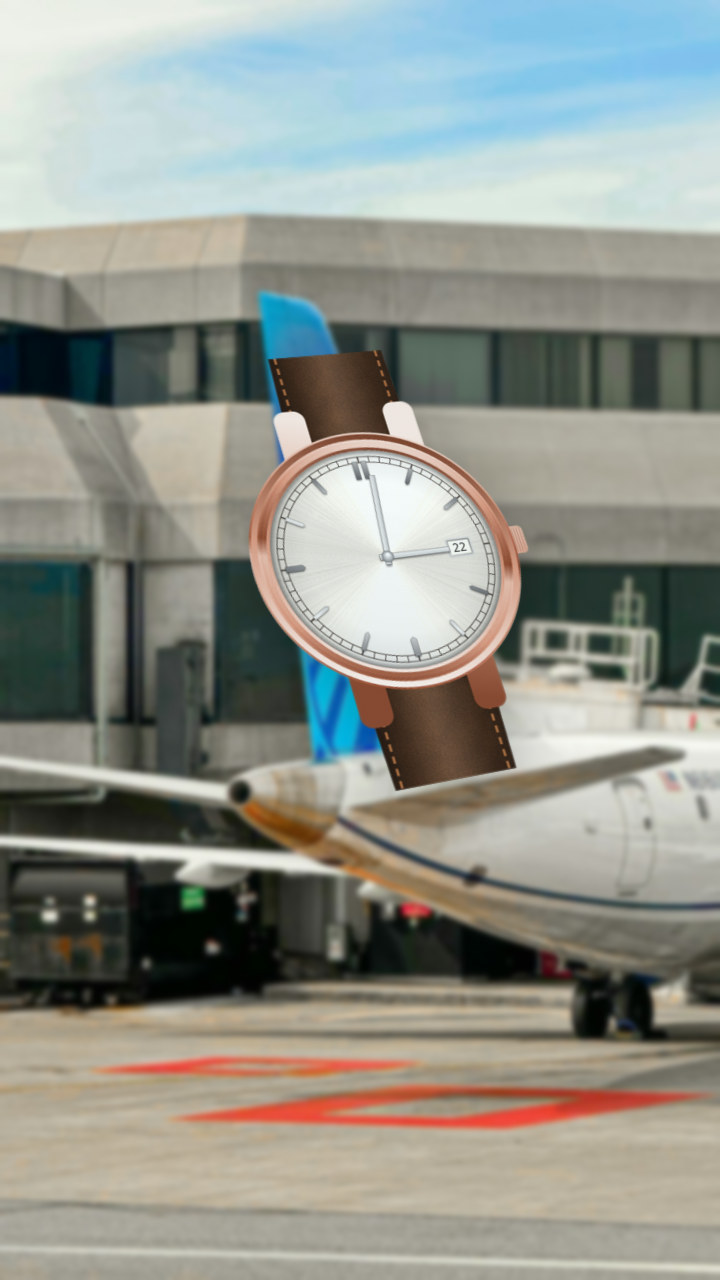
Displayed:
3.01
